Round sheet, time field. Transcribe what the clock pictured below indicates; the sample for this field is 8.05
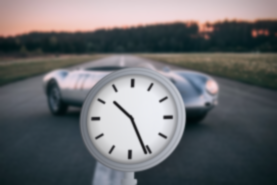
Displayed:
10.26
